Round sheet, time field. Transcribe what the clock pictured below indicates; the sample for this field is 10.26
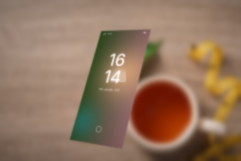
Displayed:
16.14
